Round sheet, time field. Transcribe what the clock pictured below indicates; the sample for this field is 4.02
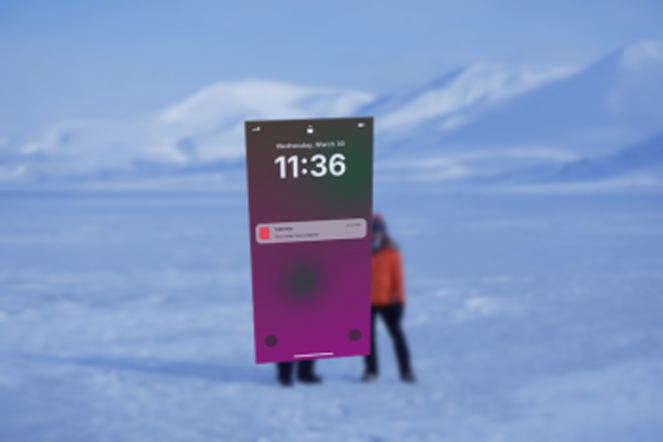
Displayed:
11.36
